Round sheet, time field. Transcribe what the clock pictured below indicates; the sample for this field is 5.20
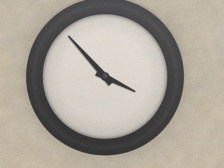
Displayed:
3.53
